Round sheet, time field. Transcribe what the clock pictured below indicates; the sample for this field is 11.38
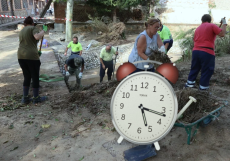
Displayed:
5.17
